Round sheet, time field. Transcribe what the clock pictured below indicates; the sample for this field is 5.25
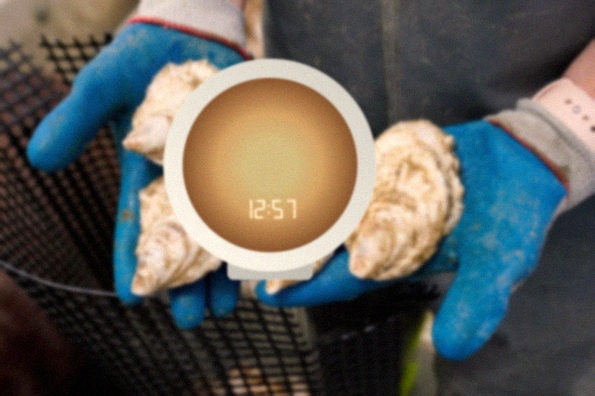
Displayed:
12.57
